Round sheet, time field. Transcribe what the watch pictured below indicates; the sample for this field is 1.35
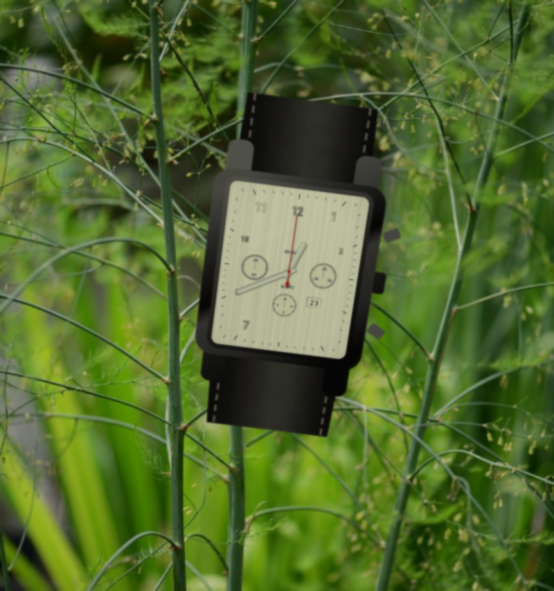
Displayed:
12.40
